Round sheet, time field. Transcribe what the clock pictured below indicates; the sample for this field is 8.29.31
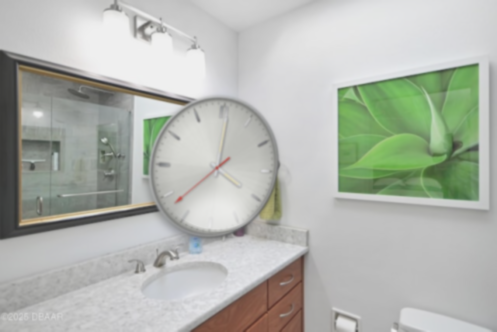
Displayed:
4.00.38
